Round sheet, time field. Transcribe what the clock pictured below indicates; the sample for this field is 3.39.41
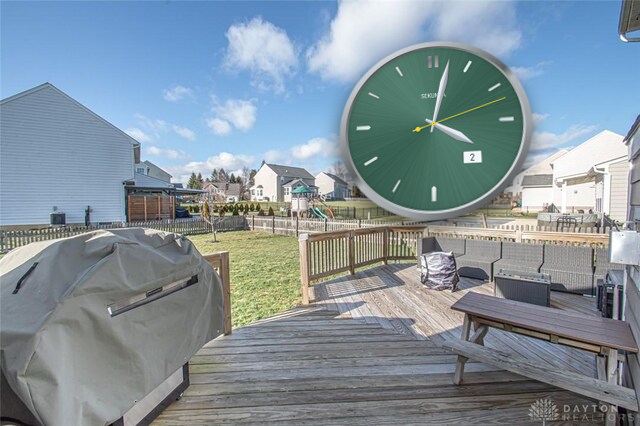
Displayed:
4.02.12
